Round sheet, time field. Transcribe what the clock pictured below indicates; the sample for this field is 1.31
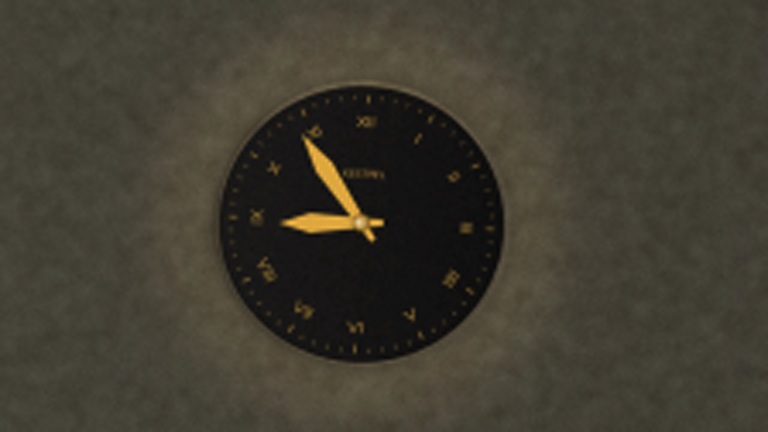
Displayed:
8.54
